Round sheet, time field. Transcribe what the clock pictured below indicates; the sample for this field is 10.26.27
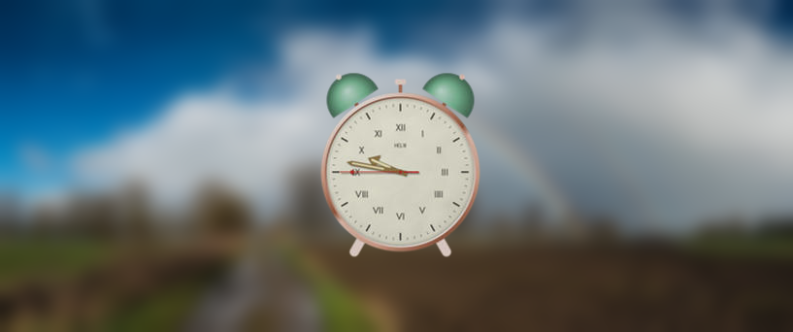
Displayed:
9.46.45
